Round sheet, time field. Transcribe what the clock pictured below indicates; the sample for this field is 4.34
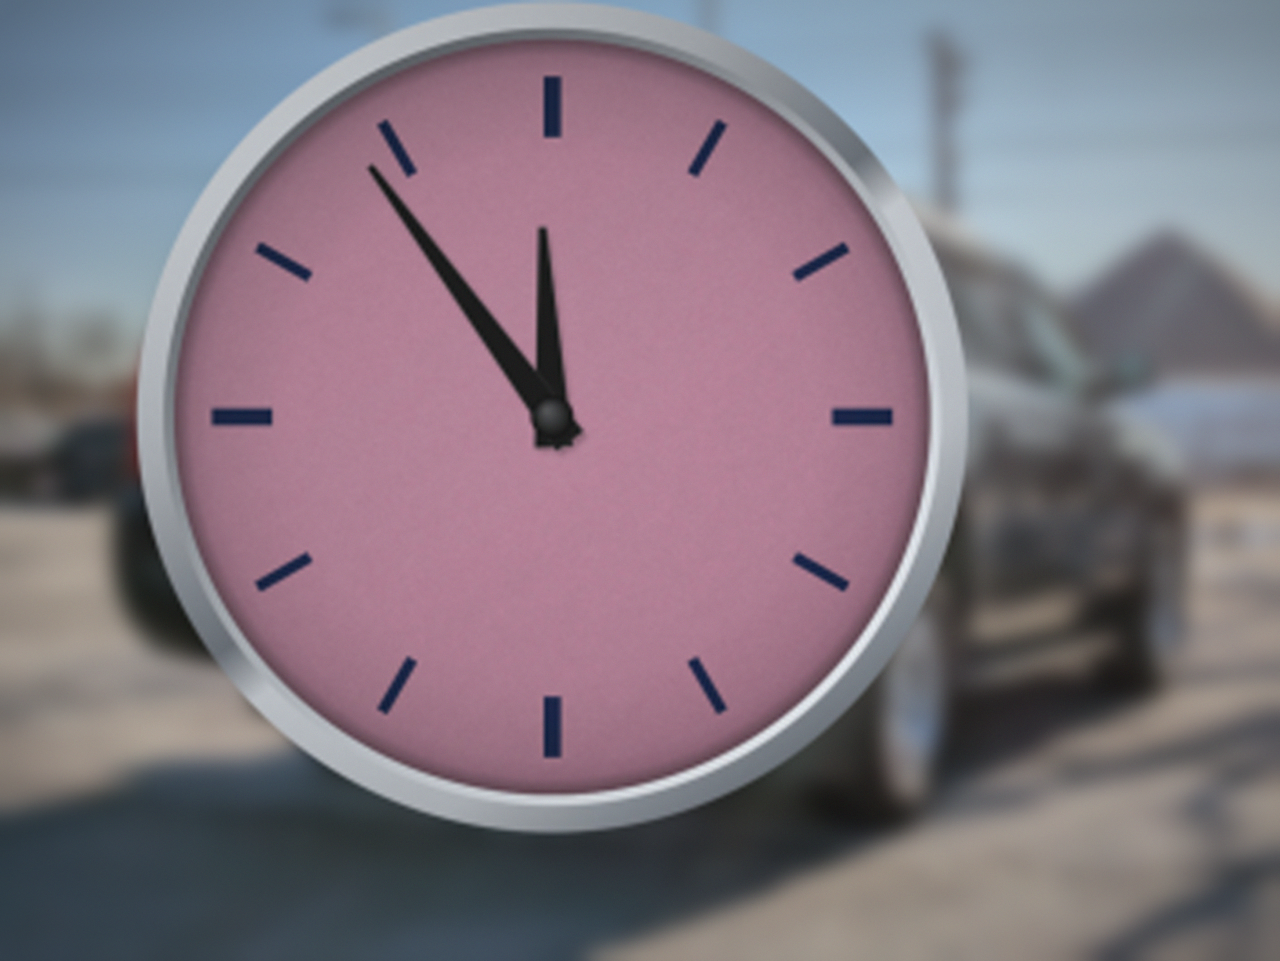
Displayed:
11.54
